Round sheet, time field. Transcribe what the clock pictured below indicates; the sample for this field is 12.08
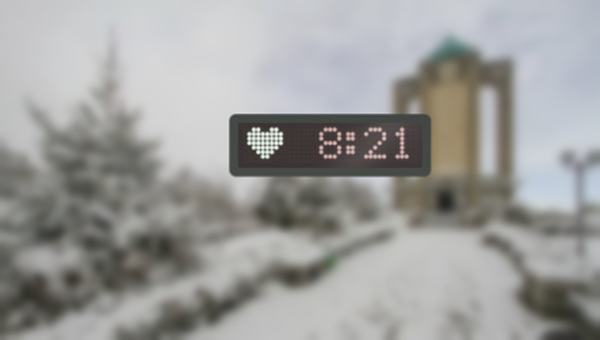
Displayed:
8.21
